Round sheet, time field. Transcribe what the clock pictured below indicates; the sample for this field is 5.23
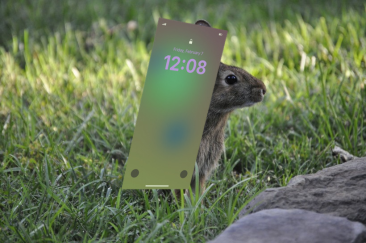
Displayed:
12.08
